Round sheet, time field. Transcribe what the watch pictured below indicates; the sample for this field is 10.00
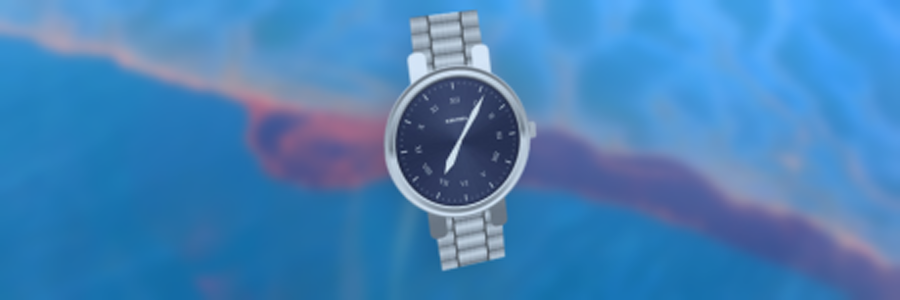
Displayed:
7.06
